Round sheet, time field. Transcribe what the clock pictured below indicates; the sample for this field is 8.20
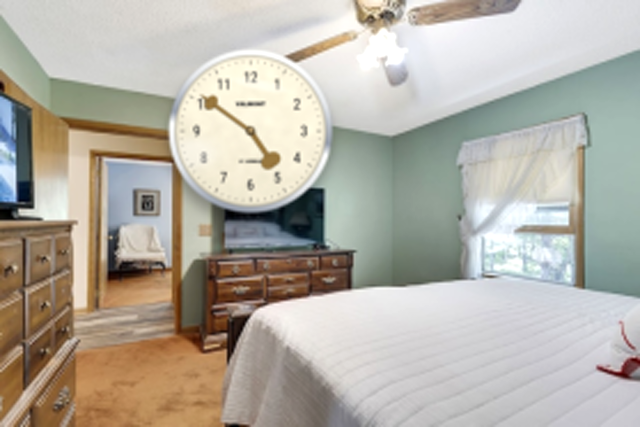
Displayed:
4.51
